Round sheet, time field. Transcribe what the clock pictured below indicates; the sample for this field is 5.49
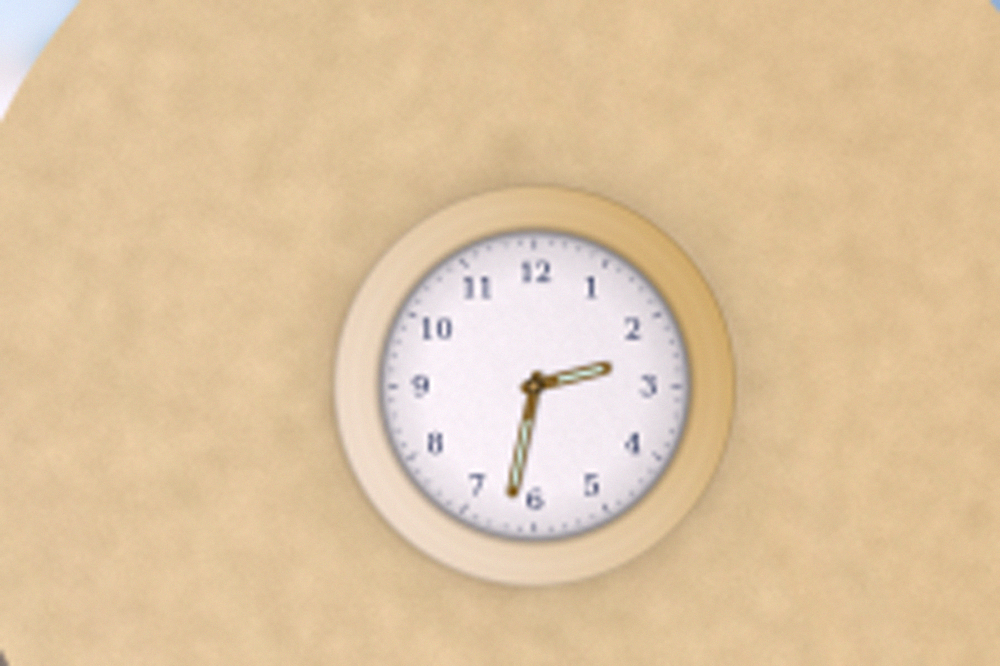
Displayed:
2.32
